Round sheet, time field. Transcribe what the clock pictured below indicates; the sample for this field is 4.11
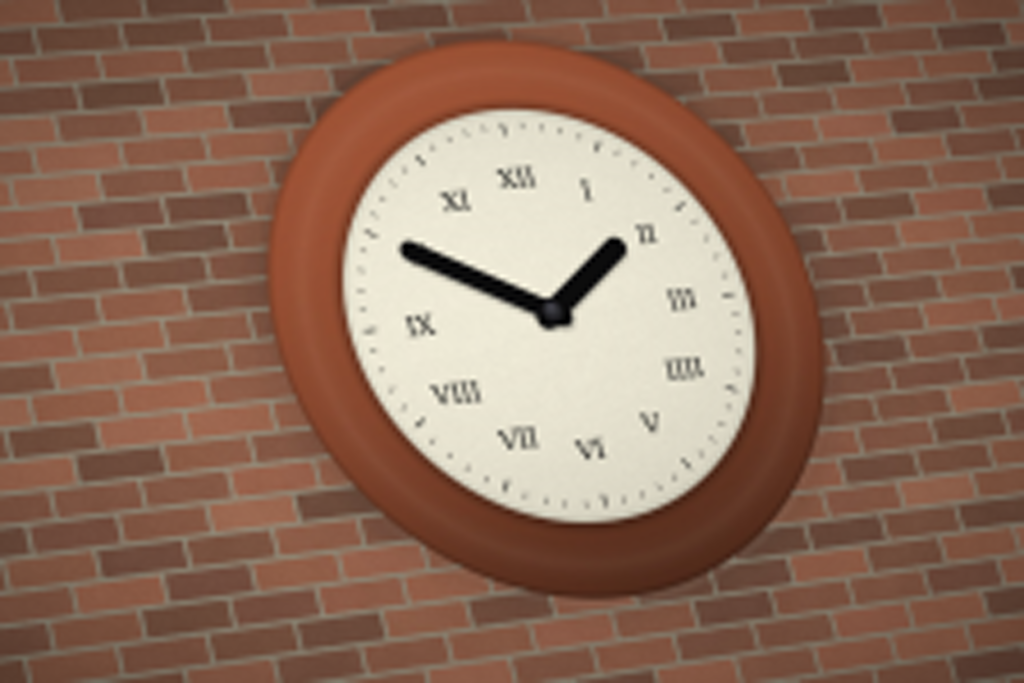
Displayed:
1.50
